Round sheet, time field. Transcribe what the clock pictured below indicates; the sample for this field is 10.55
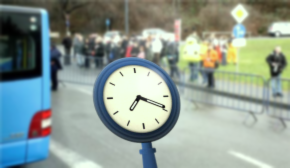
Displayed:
7.19
